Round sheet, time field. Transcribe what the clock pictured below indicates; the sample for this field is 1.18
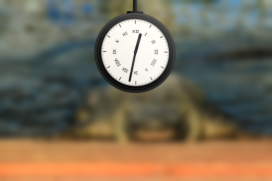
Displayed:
12.32
